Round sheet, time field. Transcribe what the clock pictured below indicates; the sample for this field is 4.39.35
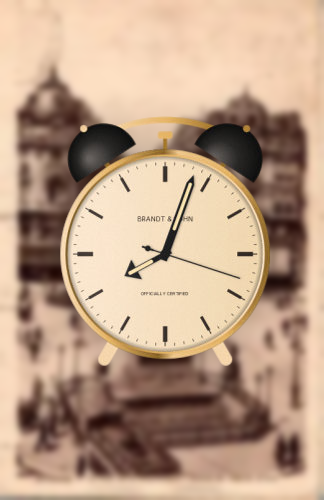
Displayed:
8.03.18
